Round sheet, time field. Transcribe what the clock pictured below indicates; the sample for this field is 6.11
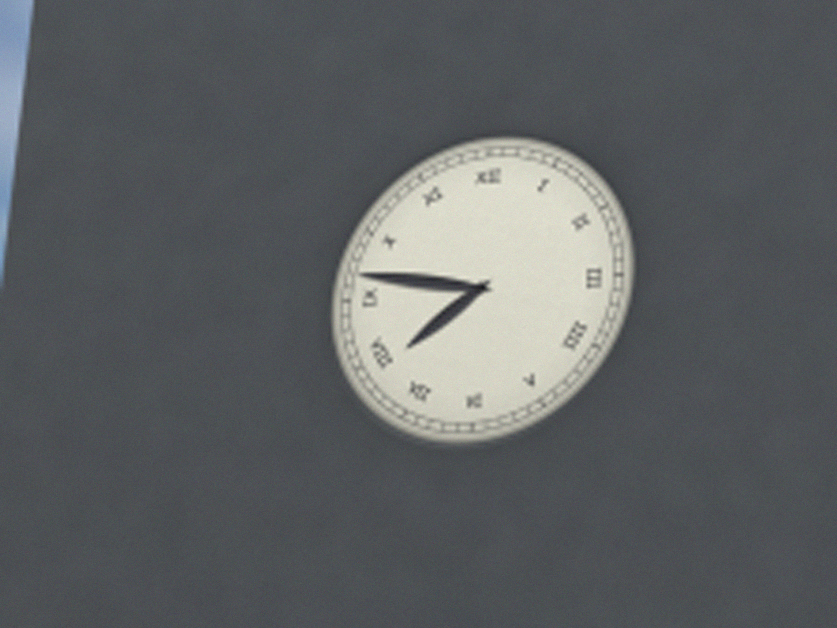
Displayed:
7.47
